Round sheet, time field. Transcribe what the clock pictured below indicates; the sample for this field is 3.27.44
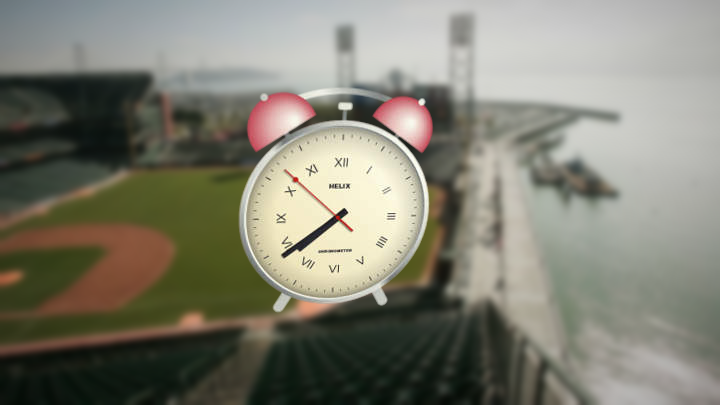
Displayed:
7.38.52
